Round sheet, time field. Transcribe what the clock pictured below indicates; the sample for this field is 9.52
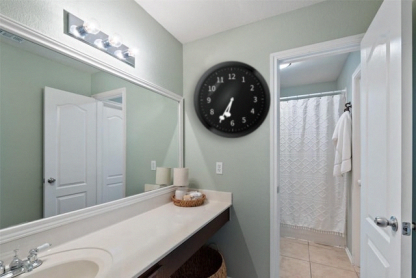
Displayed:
6.35
